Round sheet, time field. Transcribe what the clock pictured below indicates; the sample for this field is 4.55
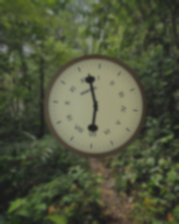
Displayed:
7.02
